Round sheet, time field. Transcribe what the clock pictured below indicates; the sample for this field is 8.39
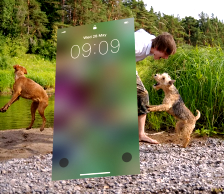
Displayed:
9.09
